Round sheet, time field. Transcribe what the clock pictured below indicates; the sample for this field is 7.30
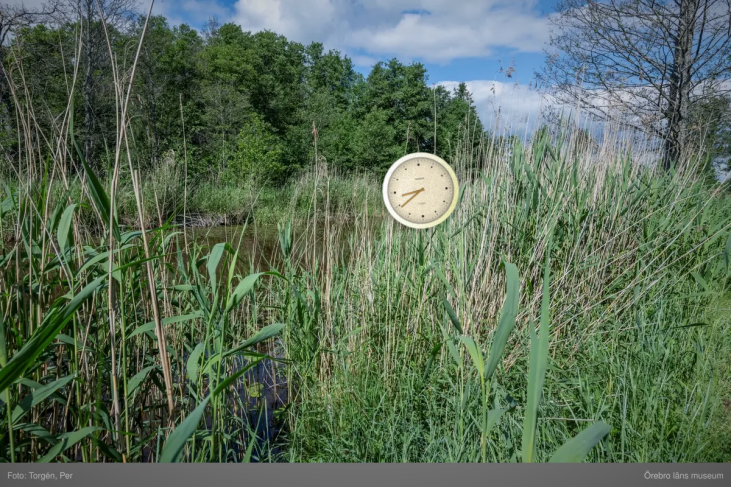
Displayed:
8.39
